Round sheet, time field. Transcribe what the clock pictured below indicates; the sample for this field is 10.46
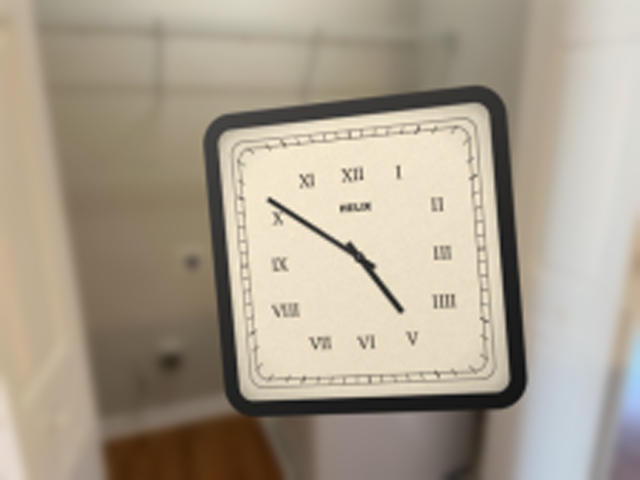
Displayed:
4.51
